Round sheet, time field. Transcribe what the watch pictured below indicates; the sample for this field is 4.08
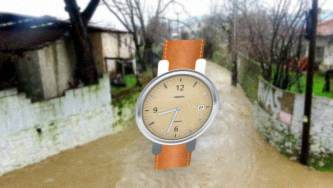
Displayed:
8.33
